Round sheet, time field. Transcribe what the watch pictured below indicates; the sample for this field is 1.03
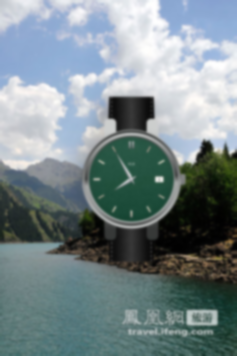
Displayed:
7.55
